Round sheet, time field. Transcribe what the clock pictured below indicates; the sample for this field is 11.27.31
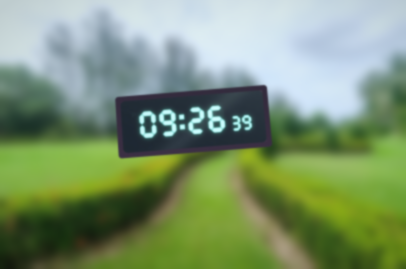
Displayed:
9.26.39
